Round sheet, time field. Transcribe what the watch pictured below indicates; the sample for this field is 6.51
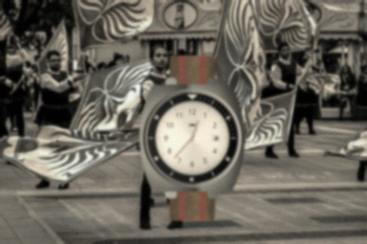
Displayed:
12.37
